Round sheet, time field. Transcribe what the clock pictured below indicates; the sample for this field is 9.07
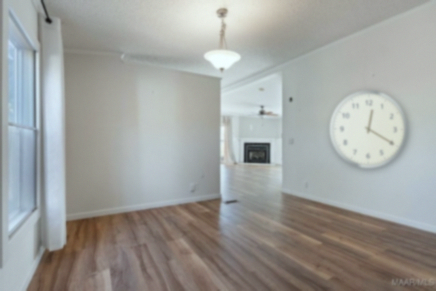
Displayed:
12.20
